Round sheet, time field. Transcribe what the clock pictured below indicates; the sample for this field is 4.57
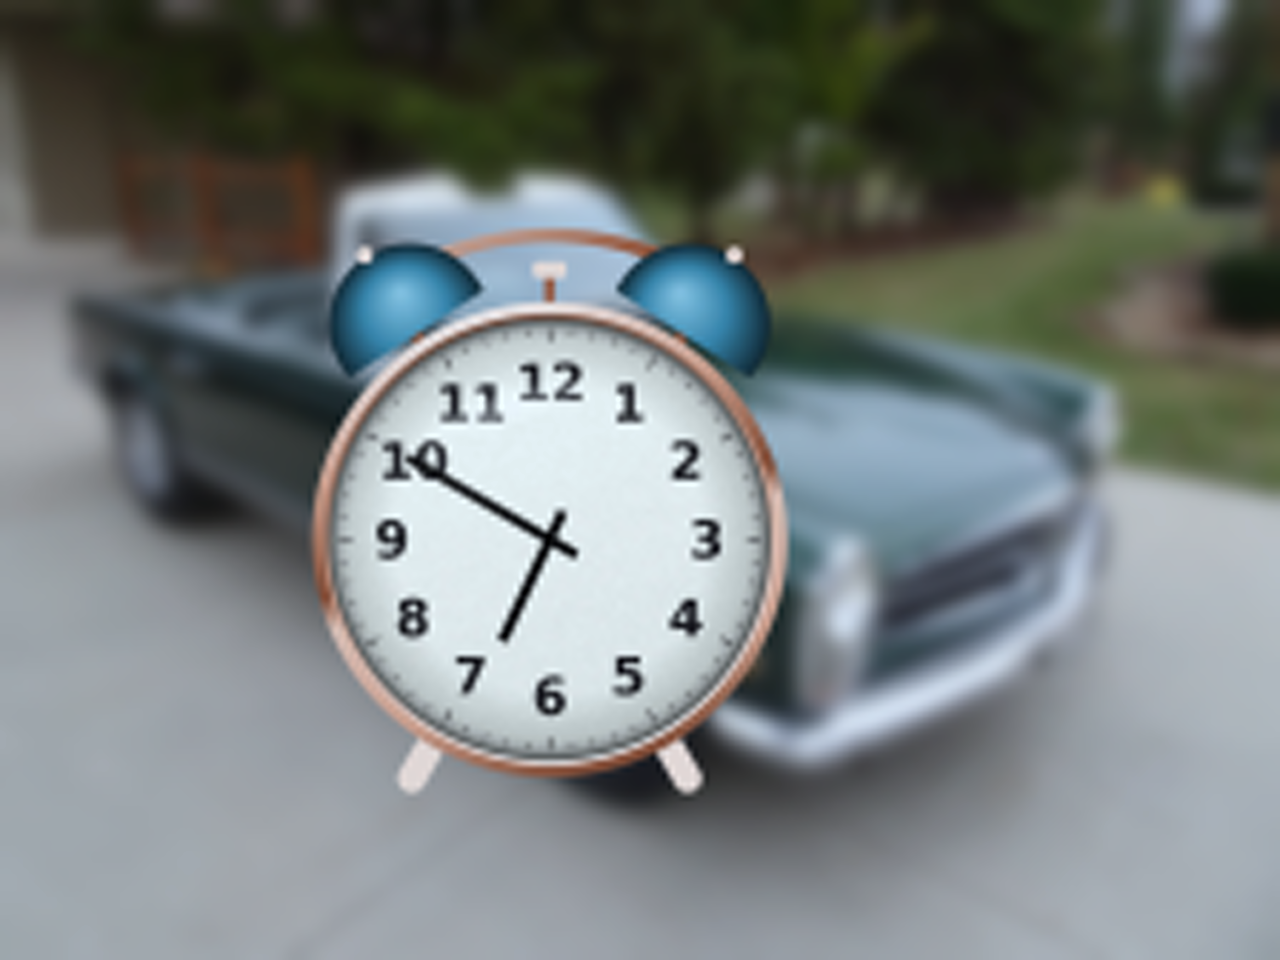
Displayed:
6.50
